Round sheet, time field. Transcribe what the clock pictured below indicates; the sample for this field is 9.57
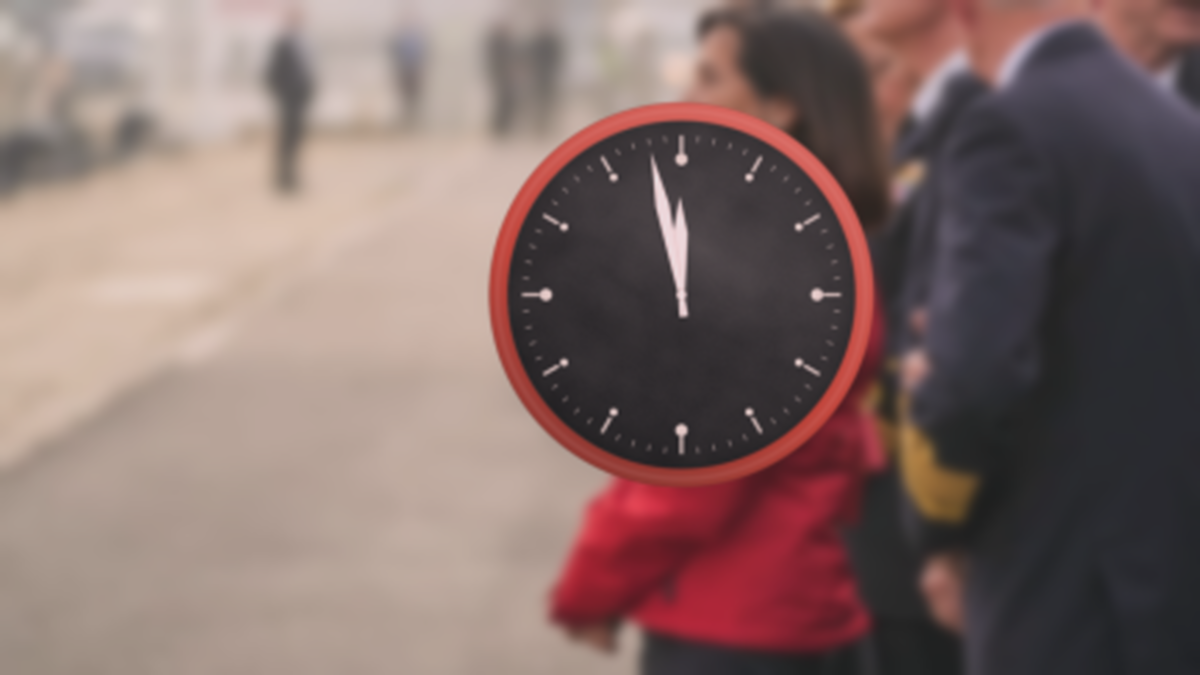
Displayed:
11.58
